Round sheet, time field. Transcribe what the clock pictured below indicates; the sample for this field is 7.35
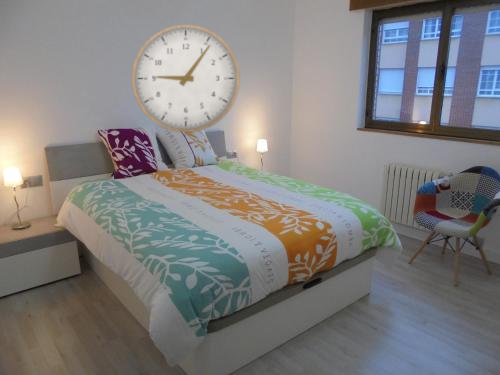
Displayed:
9.06
